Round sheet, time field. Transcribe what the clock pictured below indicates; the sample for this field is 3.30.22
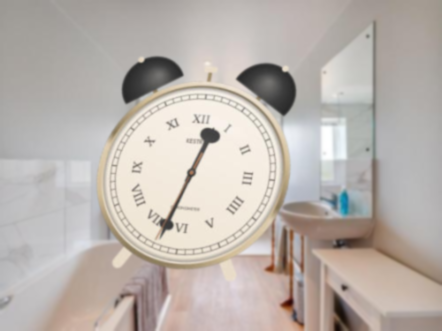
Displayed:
12.32.33
